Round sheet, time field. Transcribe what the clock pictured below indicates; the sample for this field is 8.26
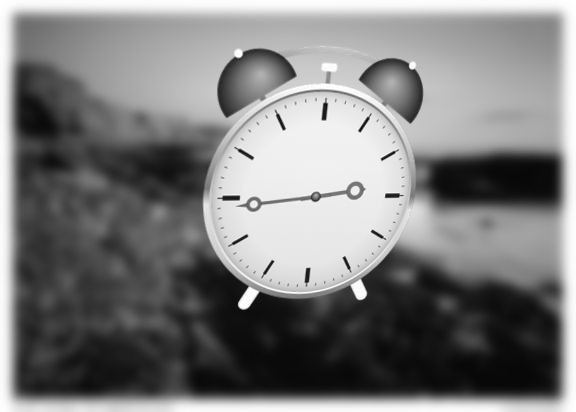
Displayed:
2.44
